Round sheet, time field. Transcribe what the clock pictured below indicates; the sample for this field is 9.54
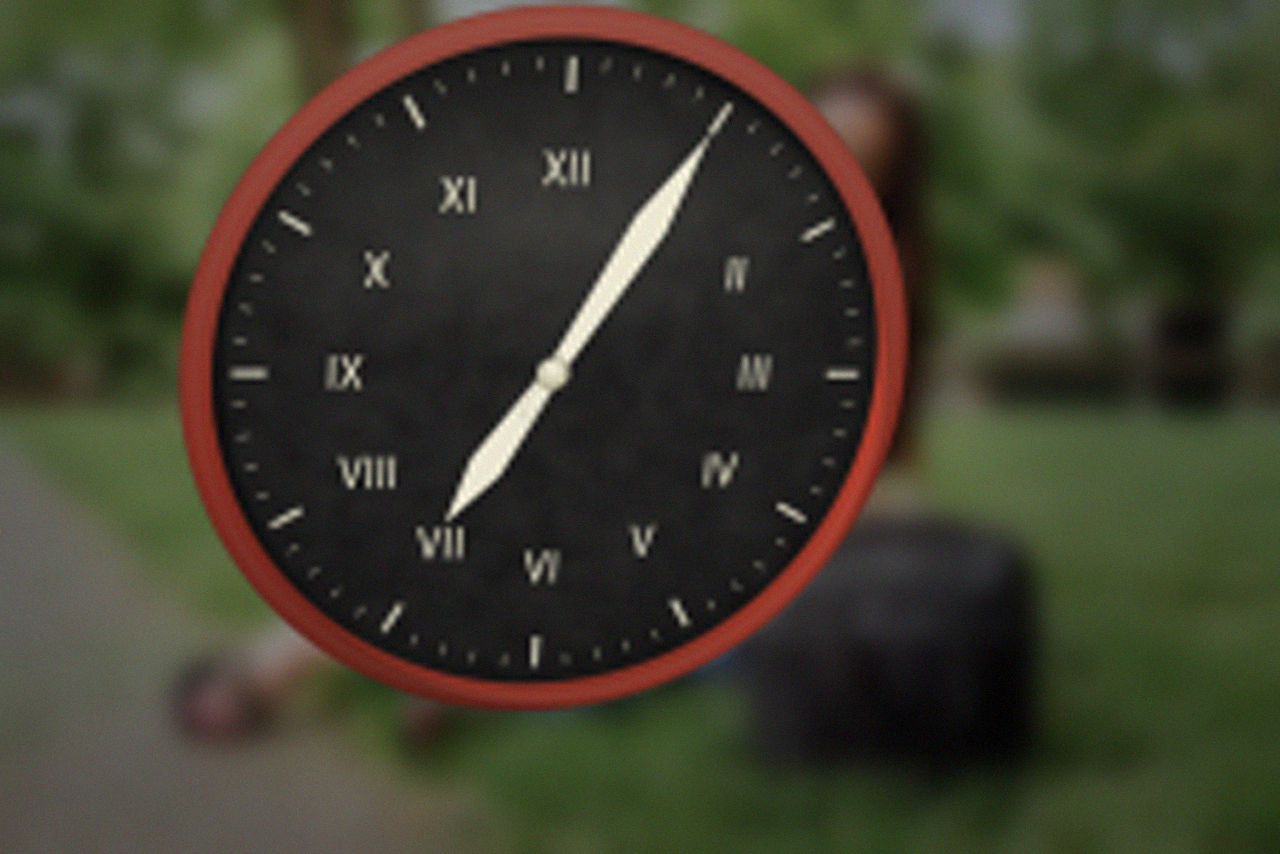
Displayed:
7.05
